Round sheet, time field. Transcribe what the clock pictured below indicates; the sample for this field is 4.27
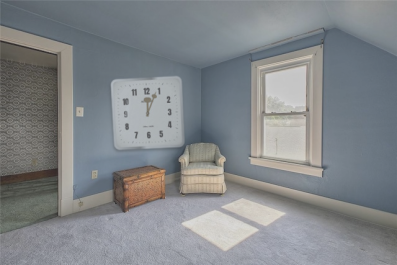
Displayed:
12.04
